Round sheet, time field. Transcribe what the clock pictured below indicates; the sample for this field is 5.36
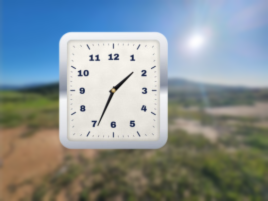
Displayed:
1.34
